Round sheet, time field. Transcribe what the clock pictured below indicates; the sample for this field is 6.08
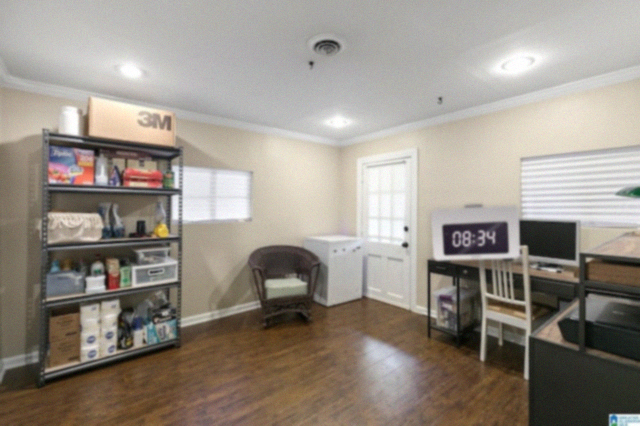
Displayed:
8.34
